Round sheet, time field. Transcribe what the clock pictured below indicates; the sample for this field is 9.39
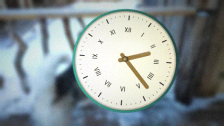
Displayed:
2.23
